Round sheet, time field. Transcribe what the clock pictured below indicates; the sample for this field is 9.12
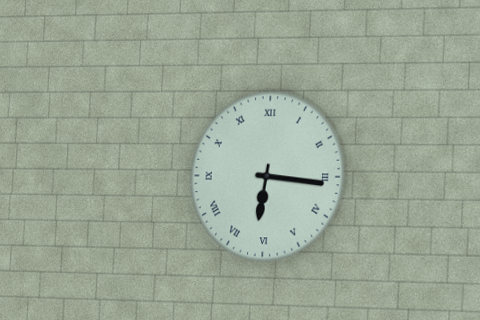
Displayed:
6.16
